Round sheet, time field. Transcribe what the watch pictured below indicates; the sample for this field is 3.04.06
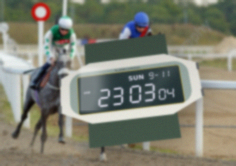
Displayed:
23.03.04
